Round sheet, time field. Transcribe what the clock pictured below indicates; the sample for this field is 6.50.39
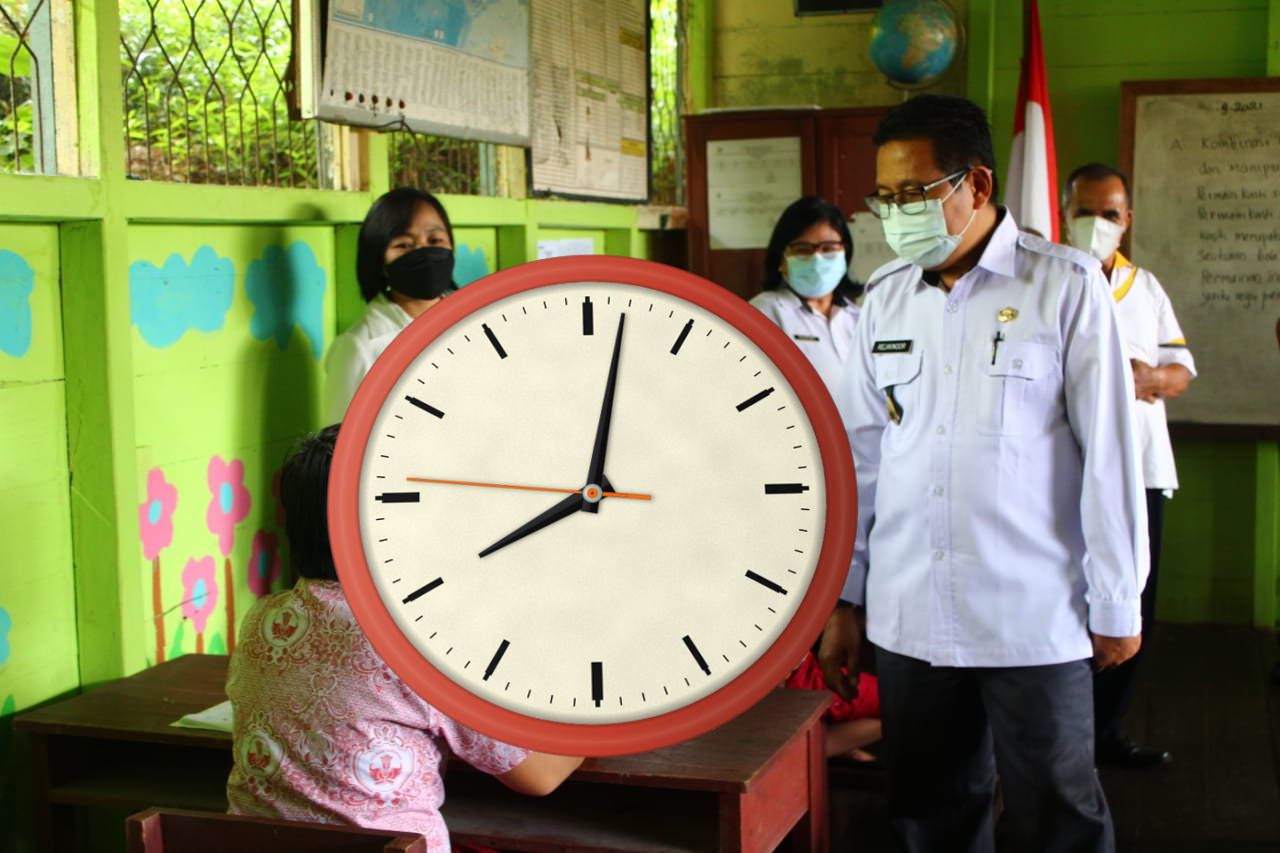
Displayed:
8.01.46
